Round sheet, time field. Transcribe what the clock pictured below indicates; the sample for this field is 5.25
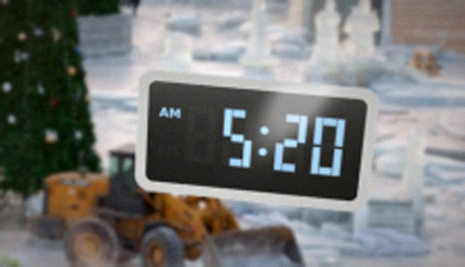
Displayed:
5.20
